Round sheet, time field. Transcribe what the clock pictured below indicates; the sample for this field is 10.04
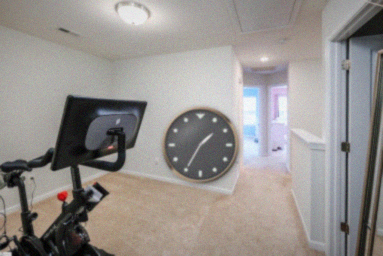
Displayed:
1.35
